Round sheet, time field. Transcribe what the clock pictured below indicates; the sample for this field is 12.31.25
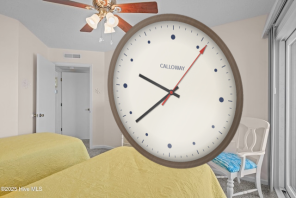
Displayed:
9.38.06
